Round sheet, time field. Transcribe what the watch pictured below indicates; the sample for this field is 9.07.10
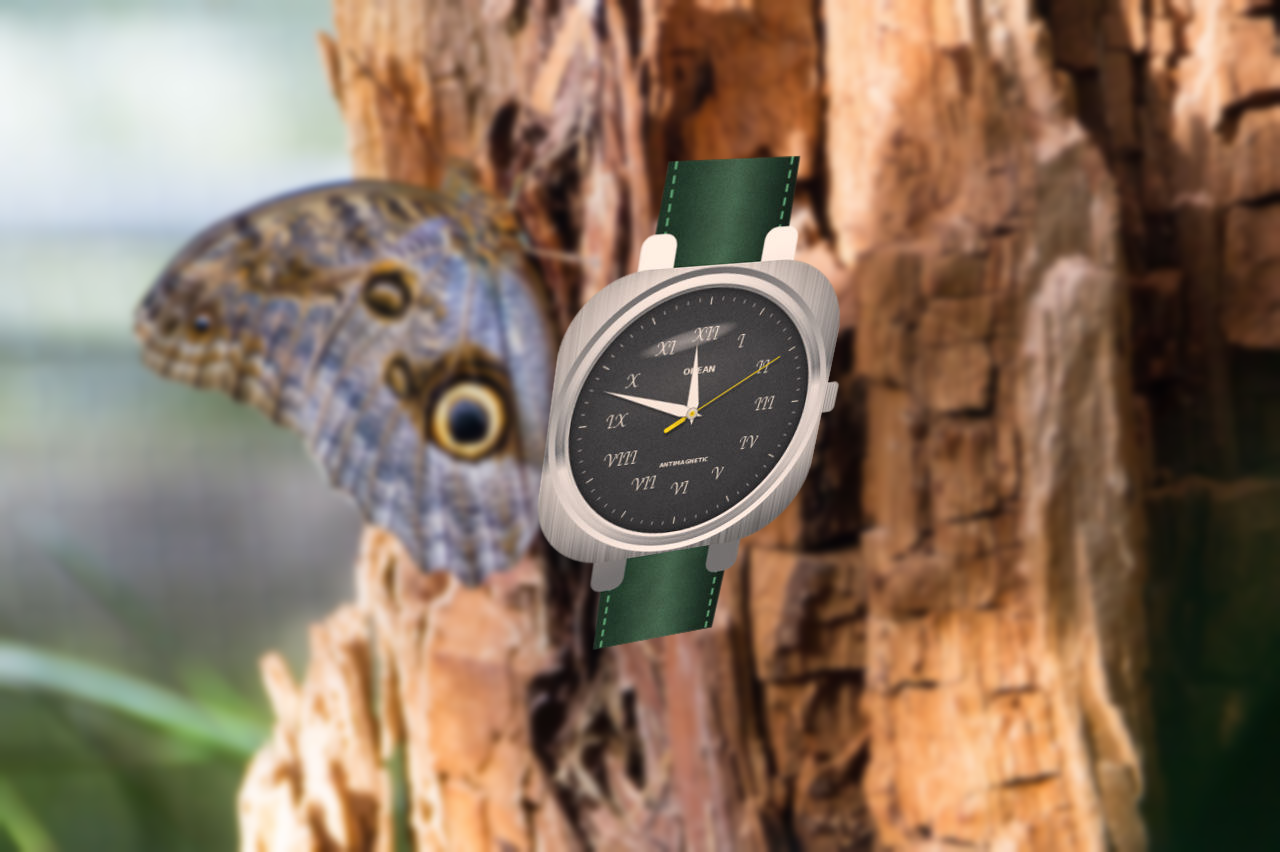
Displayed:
11.48.10
